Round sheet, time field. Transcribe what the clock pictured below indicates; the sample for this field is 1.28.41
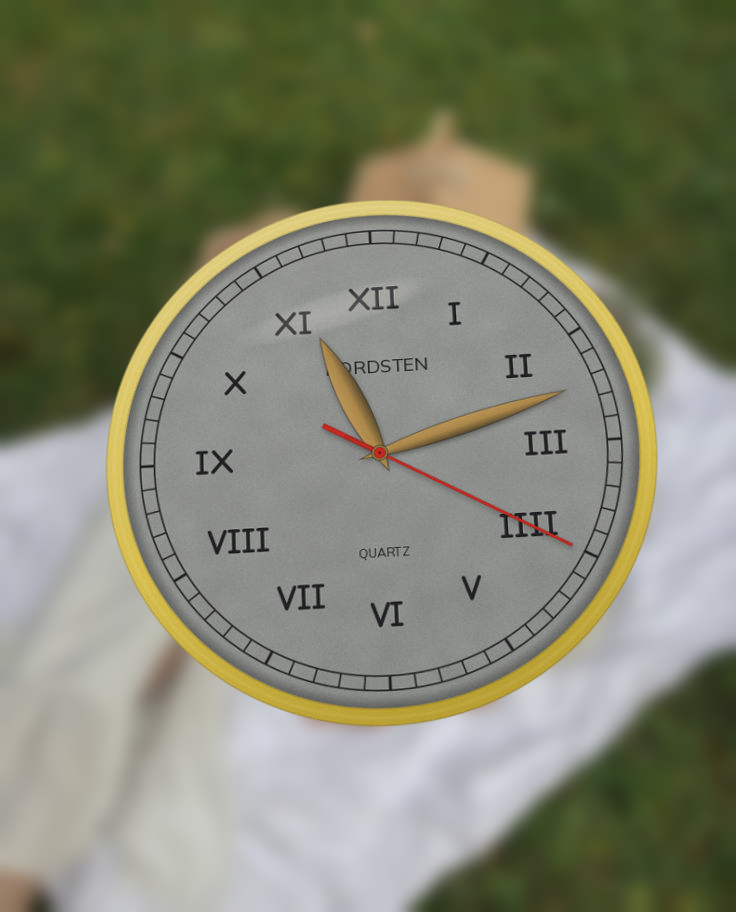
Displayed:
11.12.20
